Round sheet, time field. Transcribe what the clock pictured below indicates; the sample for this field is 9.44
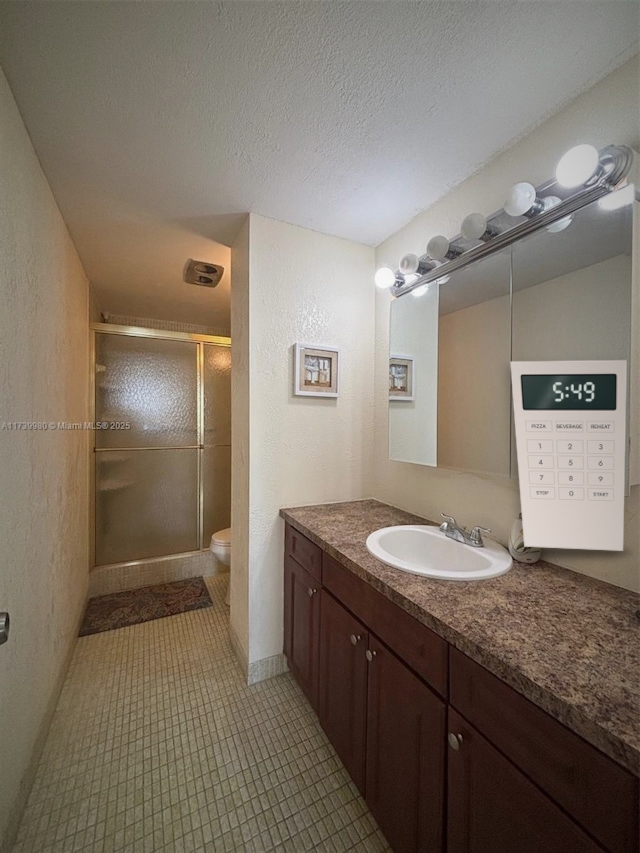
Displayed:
5.49
